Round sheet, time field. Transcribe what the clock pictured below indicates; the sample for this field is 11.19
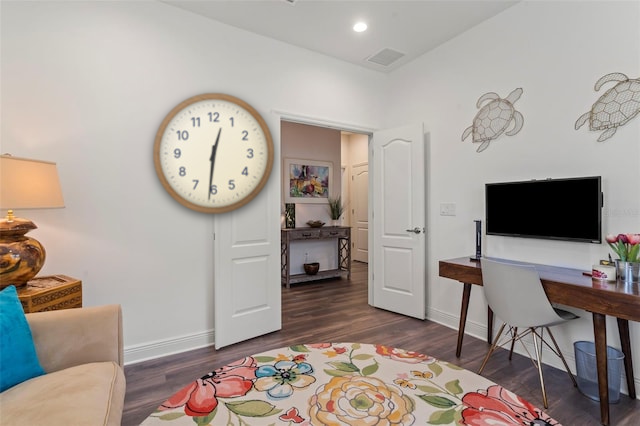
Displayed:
12.31
